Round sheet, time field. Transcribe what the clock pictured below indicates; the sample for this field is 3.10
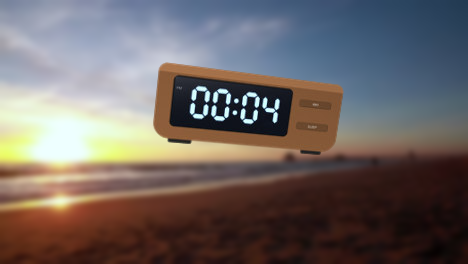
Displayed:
0.04
